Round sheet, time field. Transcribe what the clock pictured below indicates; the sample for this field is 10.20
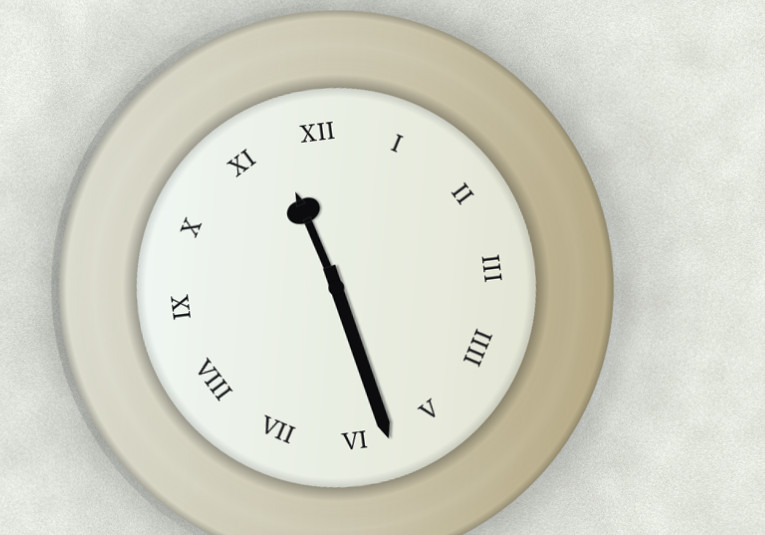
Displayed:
11.28
